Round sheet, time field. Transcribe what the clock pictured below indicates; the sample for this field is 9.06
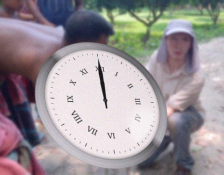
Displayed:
12.00
